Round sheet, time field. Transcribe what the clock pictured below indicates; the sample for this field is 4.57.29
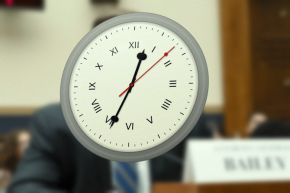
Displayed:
12.34.08
